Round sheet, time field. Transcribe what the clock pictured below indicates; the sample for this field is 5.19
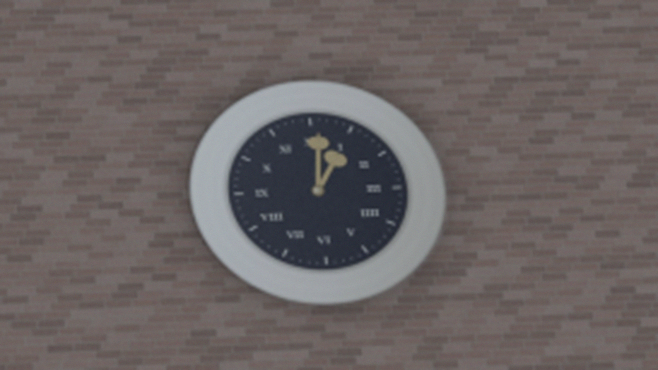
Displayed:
1.01
